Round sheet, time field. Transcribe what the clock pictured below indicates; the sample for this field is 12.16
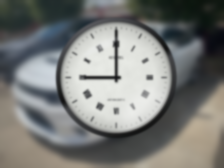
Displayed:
9.00
